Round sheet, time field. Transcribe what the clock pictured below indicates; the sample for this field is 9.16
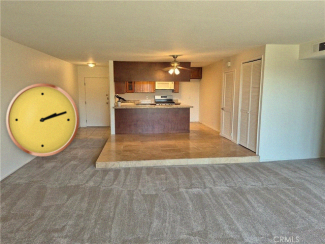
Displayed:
2.12
